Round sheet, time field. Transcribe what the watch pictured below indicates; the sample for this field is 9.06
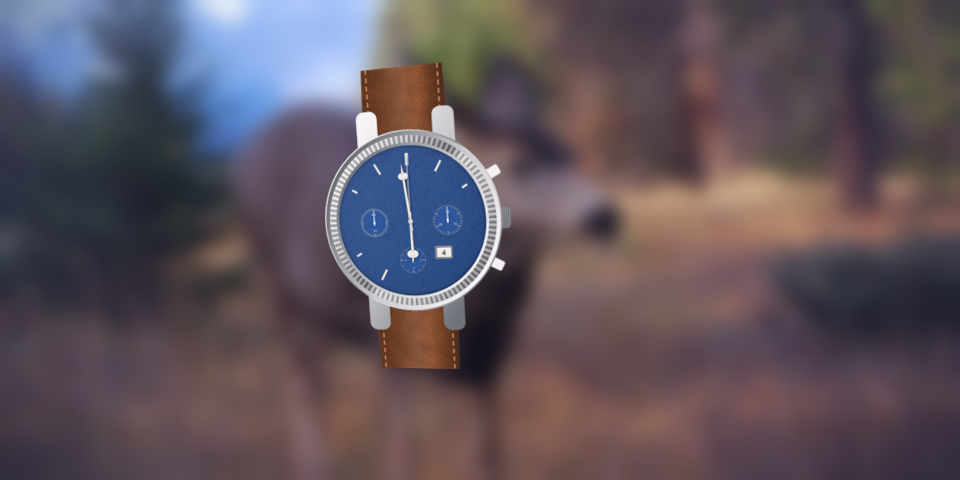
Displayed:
5.59
